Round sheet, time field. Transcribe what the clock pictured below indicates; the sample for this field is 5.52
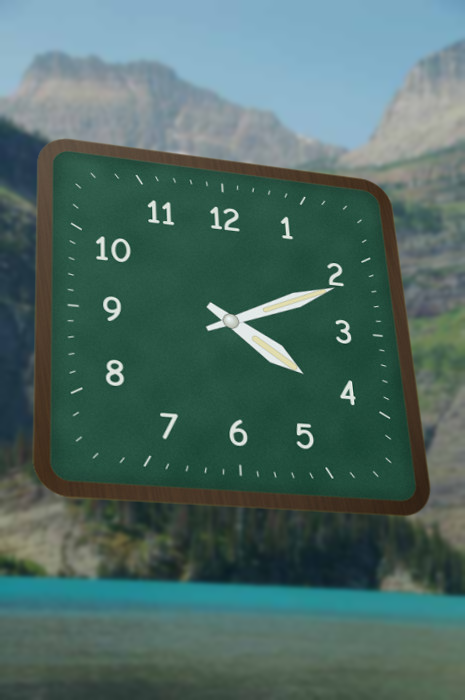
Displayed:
4.11
